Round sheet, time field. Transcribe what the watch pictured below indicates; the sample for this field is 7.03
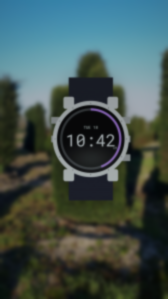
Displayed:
10.42
